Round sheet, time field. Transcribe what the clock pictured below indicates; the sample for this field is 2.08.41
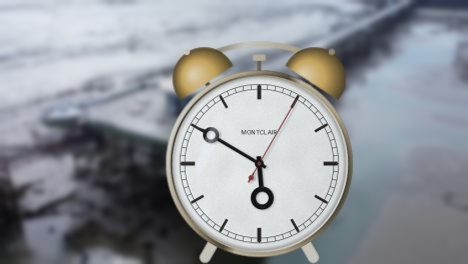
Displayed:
5.50.05
